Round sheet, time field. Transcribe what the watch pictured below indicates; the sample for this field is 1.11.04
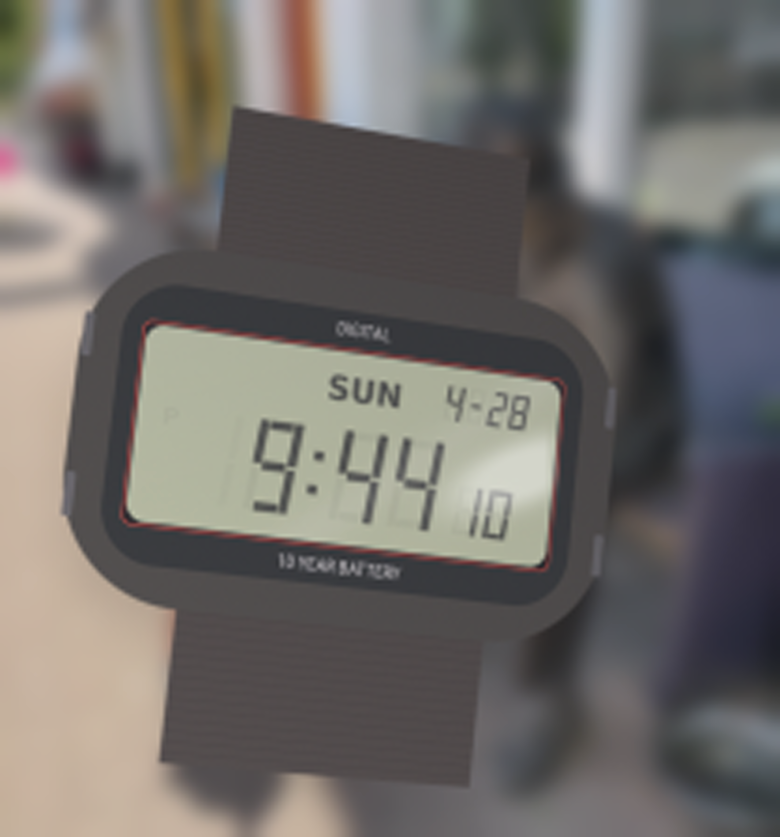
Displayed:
9.44.10
